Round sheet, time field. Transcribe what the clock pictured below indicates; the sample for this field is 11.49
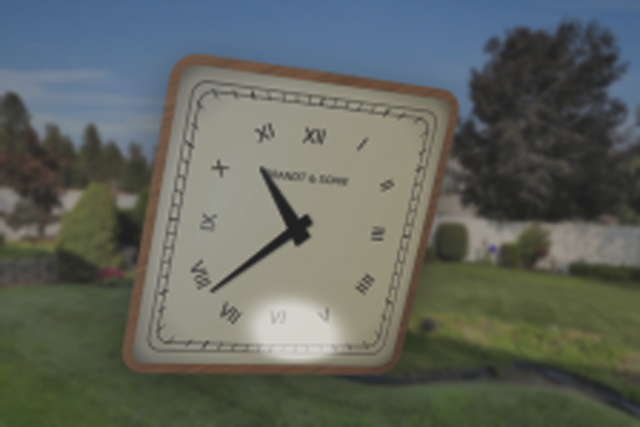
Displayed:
10.38
